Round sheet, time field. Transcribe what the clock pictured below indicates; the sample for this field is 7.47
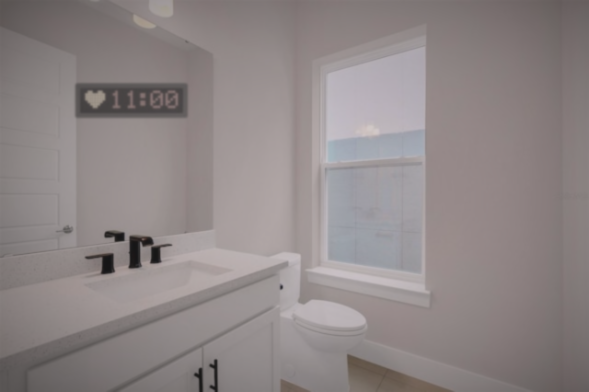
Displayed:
11.00
